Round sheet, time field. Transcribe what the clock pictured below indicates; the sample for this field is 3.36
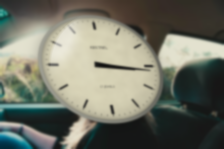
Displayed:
3.16
